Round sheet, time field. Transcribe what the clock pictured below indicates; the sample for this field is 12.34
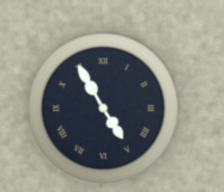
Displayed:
4.55
